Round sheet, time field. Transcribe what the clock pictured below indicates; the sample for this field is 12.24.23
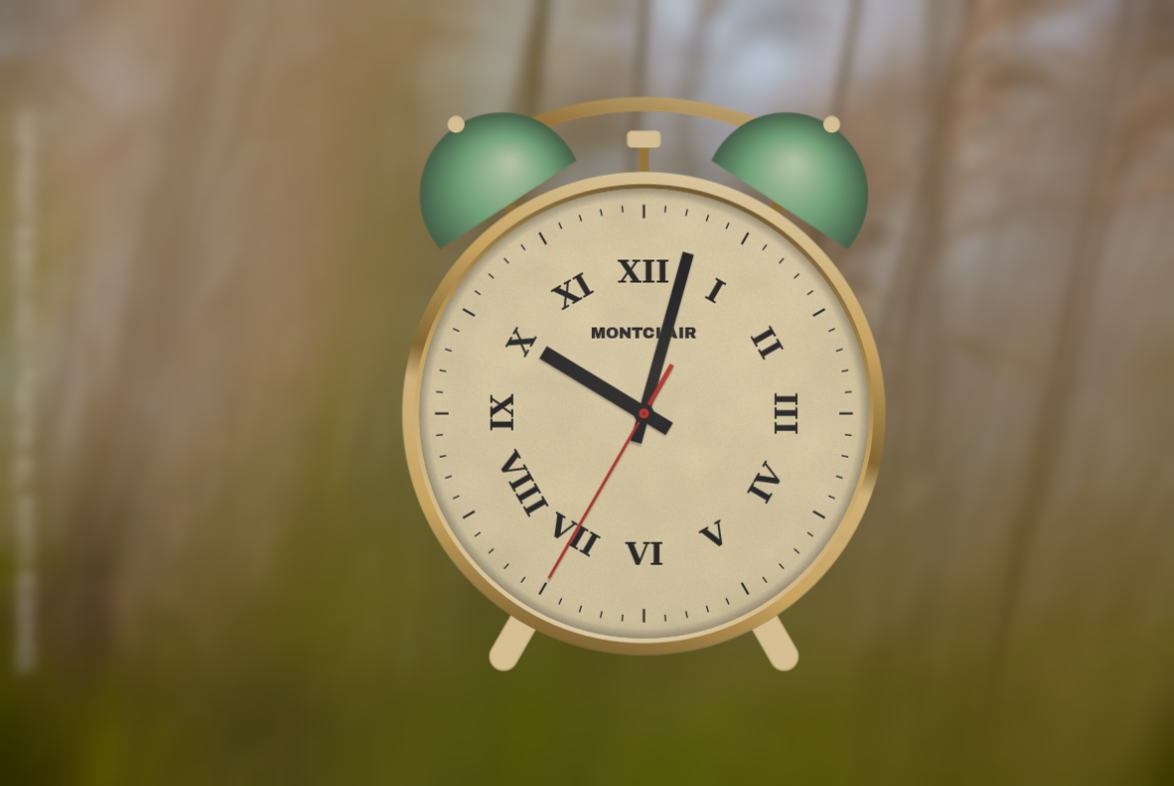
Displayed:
10.02.35
